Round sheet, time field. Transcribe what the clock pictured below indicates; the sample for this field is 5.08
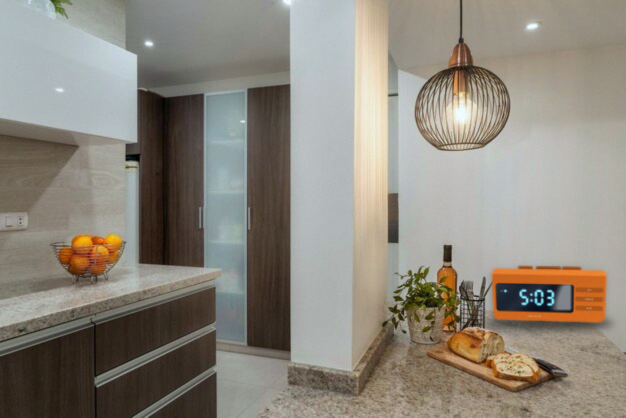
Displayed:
5.03
